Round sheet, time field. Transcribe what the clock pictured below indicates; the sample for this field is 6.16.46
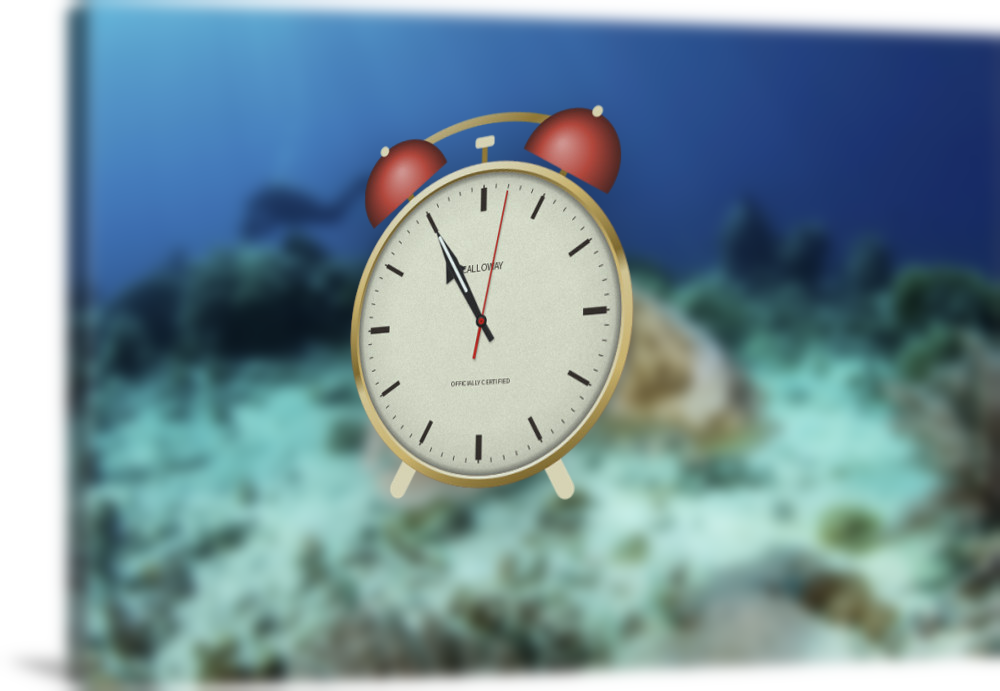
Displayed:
10.55.02
